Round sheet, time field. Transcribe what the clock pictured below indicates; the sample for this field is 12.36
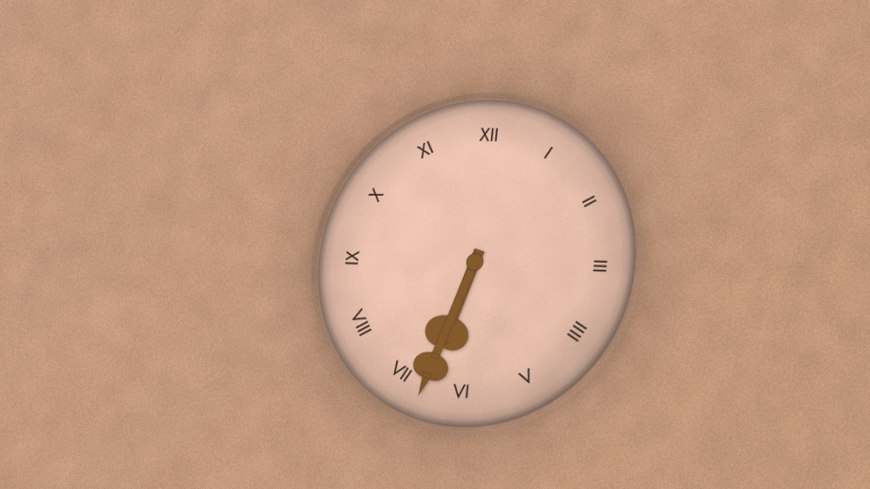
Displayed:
6.33
